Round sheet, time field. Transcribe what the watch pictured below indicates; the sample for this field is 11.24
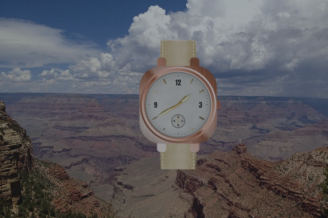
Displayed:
1.40
